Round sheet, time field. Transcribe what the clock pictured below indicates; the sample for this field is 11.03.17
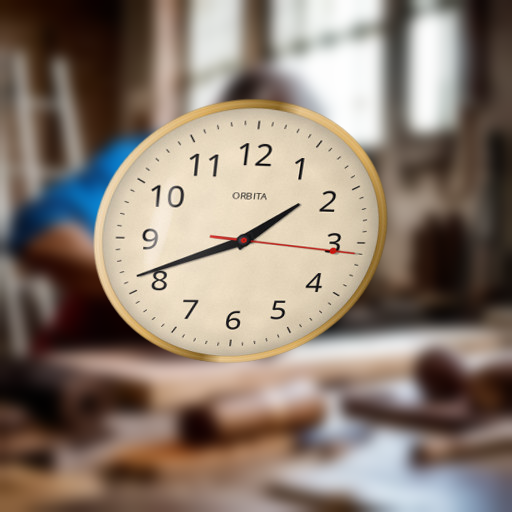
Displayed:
1.41.16
